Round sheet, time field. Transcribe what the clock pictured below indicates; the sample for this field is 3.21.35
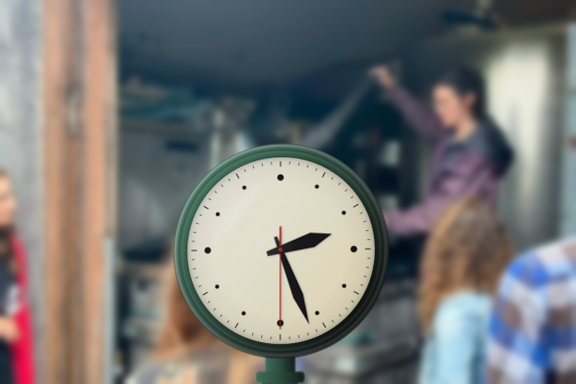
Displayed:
2.26.30
